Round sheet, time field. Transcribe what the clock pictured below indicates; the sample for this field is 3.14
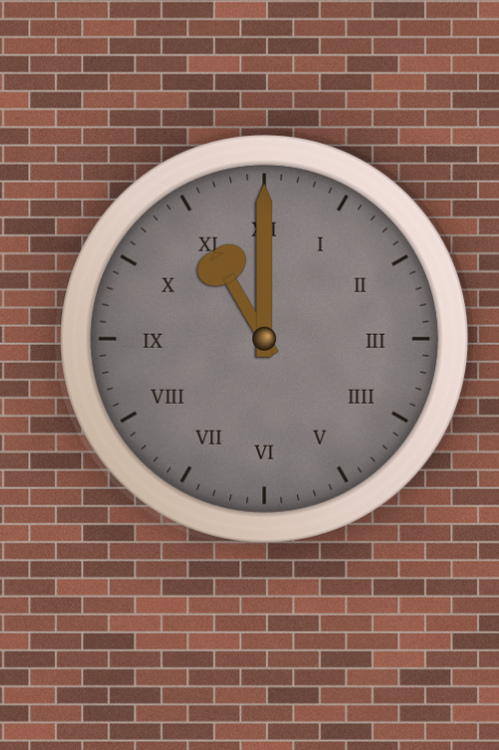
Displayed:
11.00
